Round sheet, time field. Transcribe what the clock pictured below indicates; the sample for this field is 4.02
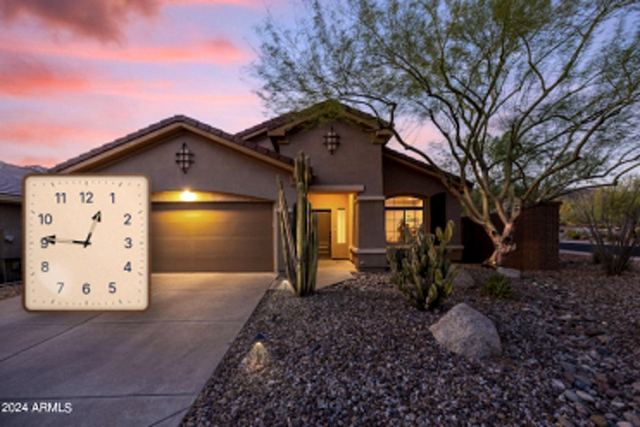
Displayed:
12.46
